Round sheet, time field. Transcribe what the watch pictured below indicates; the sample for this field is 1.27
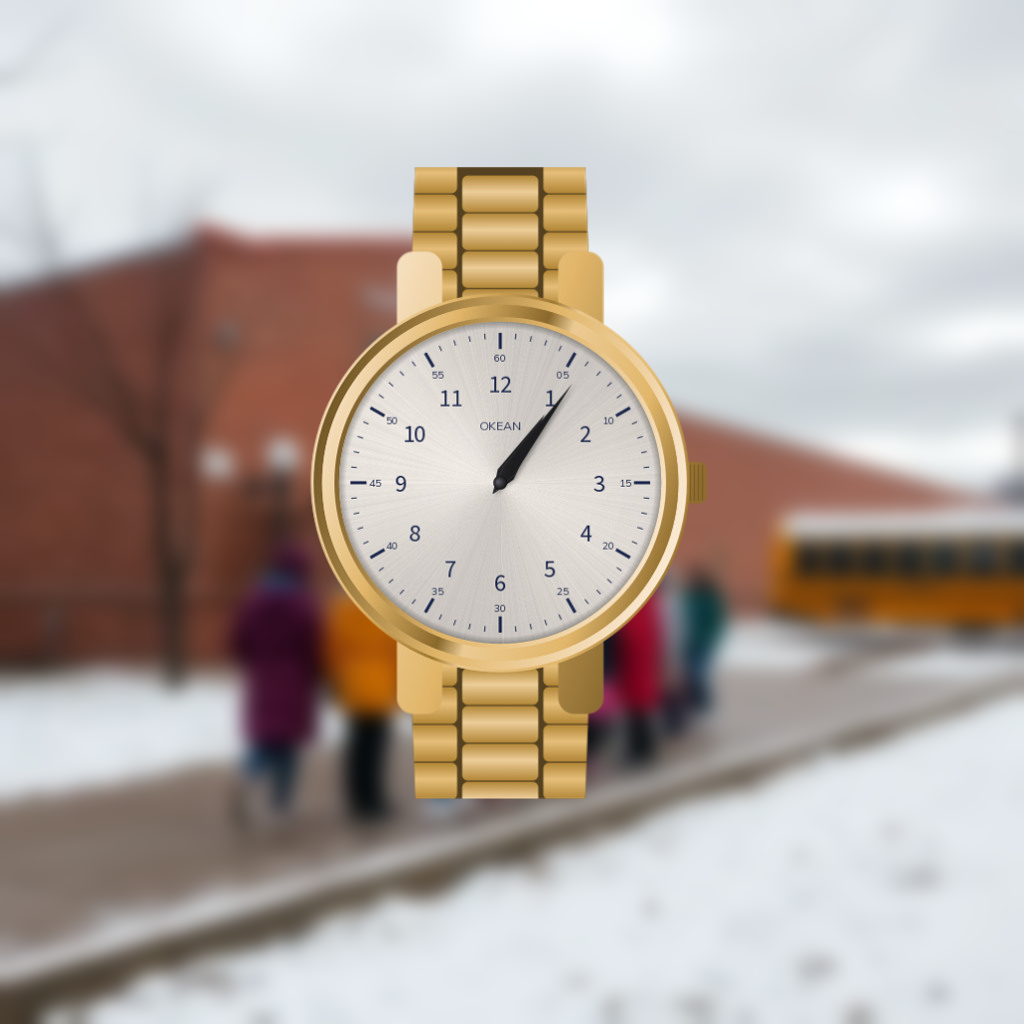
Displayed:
1.06
